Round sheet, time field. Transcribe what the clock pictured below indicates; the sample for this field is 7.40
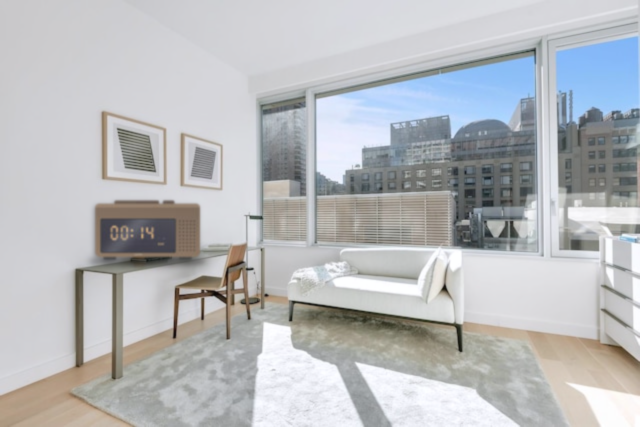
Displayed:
0.14
